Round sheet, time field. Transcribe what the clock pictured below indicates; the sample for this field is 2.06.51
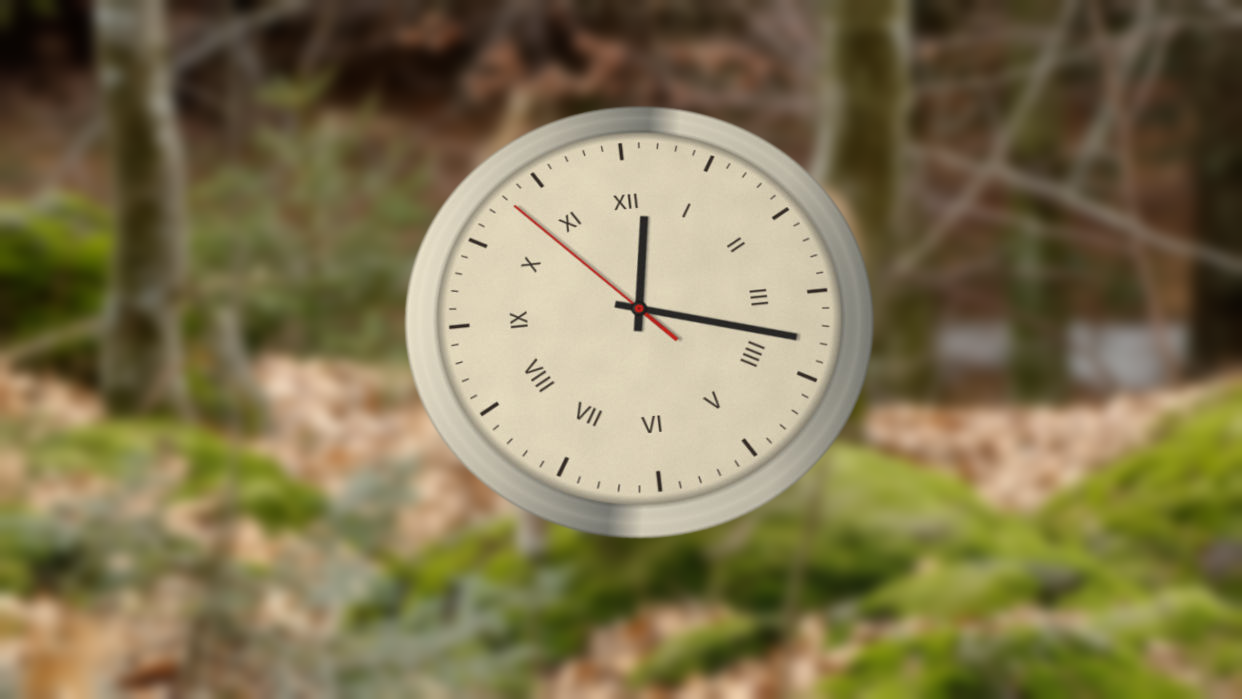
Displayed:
12.17.53
